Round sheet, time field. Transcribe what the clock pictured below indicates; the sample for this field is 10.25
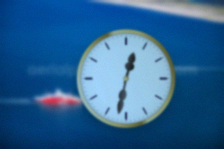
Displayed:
12.32
